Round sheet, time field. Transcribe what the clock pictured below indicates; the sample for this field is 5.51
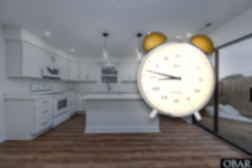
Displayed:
8.47
